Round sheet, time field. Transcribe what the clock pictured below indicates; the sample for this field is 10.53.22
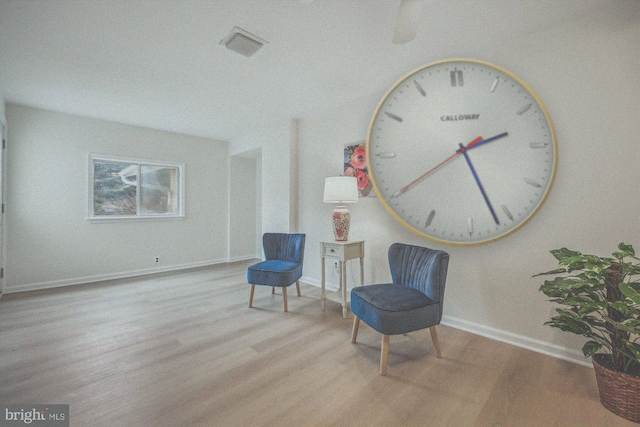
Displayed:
2.26.40
